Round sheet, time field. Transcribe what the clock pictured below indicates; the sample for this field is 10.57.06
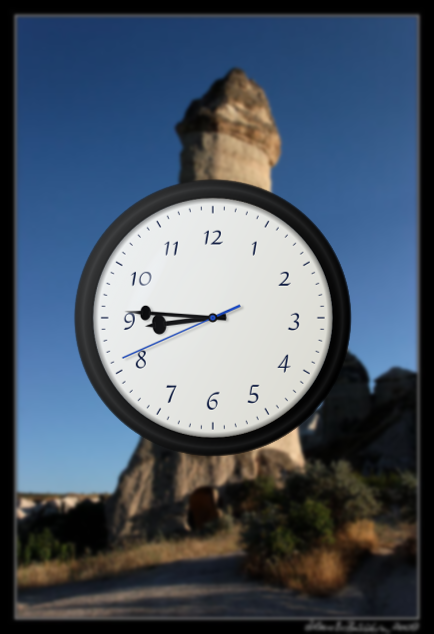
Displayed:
8.45.41
